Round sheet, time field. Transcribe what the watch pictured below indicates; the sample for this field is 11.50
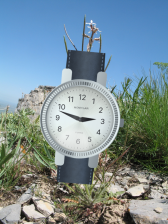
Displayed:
2.48
